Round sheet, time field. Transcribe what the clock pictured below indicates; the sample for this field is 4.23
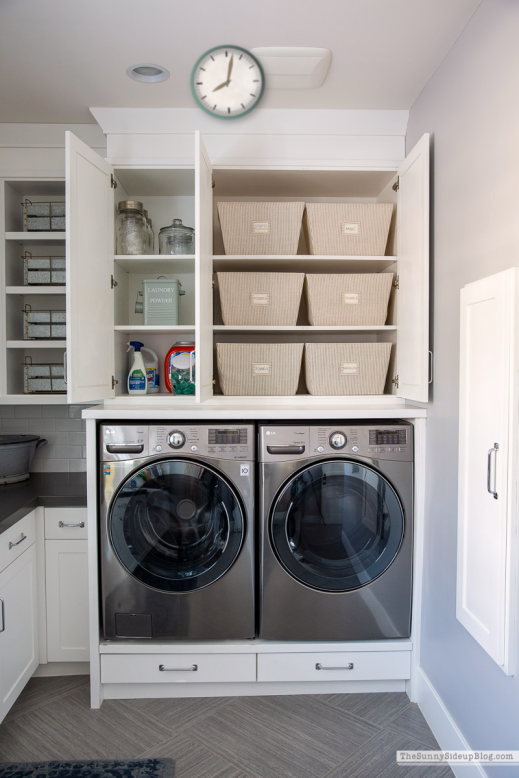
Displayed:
8.02
